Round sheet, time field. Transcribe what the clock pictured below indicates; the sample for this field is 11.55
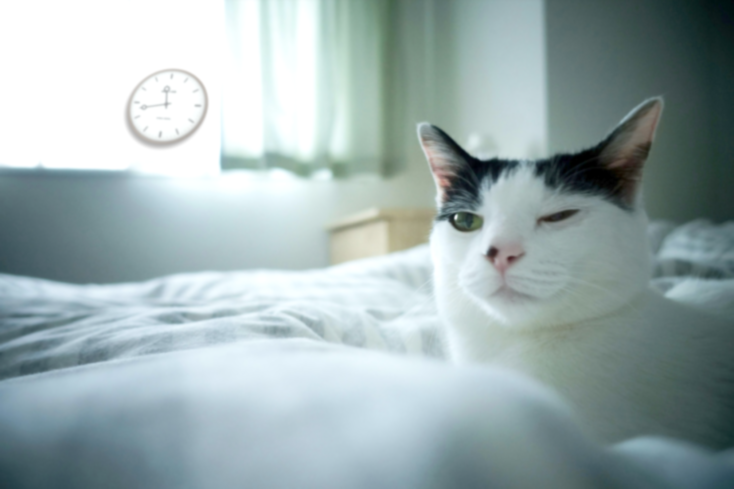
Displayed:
11.43
